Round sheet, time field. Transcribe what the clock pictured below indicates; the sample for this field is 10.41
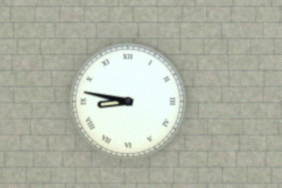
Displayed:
8.47
